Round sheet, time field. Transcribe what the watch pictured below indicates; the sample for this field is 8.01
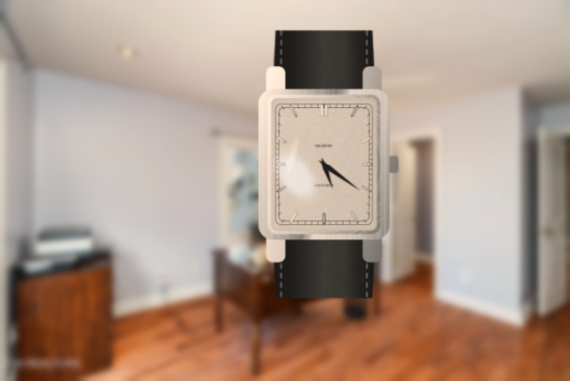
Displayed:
5.21
